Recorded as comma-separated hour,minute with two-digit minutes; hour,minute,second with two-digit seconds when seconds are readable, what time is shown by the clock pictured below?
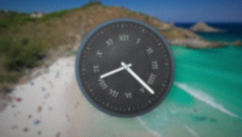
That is 8,23
